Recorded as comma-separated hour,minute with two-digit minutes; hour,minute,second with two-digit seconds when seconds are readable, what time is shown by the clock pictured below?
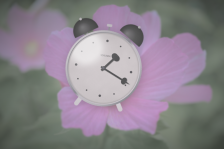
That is 1,19
